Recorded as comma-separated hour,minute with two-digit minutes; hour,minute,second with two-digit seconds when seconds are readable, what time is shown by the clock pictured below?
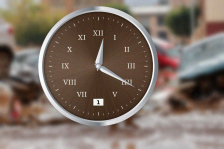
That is 12,20
